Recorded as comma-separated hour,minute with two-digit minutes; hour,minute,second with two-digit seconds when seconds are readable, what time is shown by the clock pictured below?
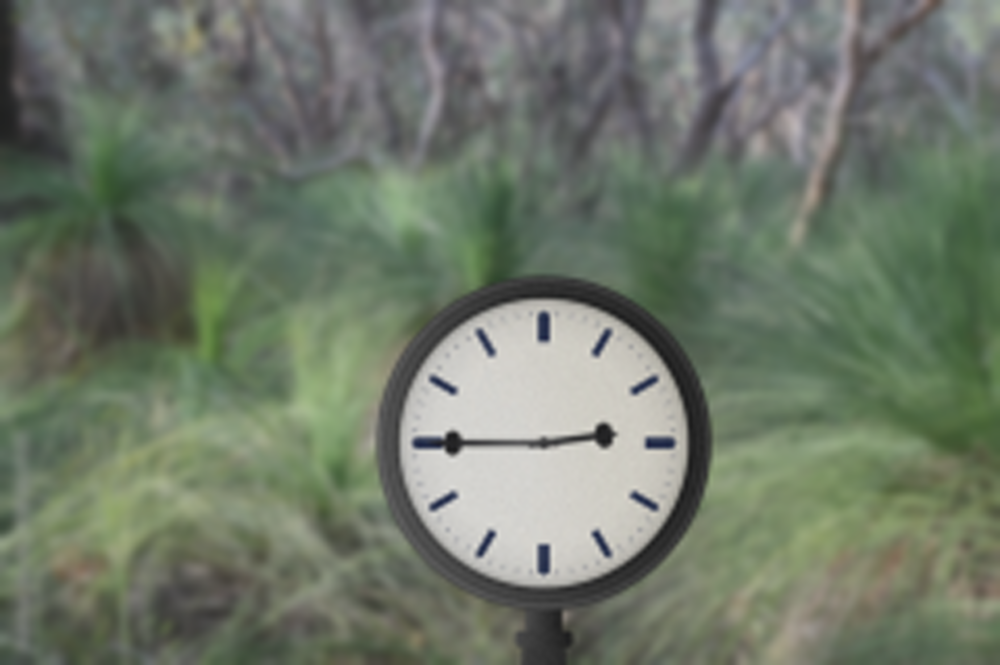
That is 2,45
